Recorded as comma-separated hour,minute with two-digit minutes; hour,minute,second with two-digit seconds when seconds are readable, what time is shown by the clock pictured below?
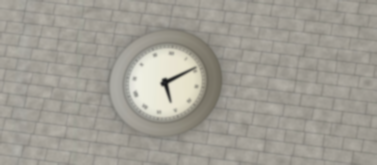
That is 5,09
